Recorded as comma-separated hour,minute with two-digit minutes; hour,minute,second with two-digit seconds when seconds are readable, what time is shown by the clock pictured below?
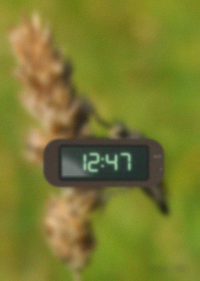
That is 12,47
